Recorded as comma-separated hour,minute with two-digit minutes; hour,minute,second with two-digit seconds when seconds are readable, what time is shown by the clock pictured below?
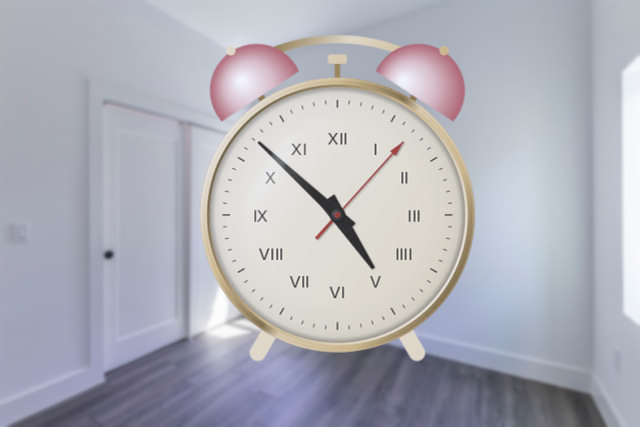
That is 4,52,07
